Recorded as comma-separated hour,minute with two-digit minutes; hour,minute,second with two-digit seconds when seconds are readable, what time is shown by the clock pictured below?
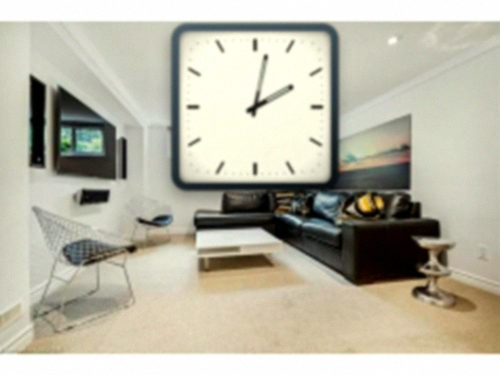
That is 2,02
